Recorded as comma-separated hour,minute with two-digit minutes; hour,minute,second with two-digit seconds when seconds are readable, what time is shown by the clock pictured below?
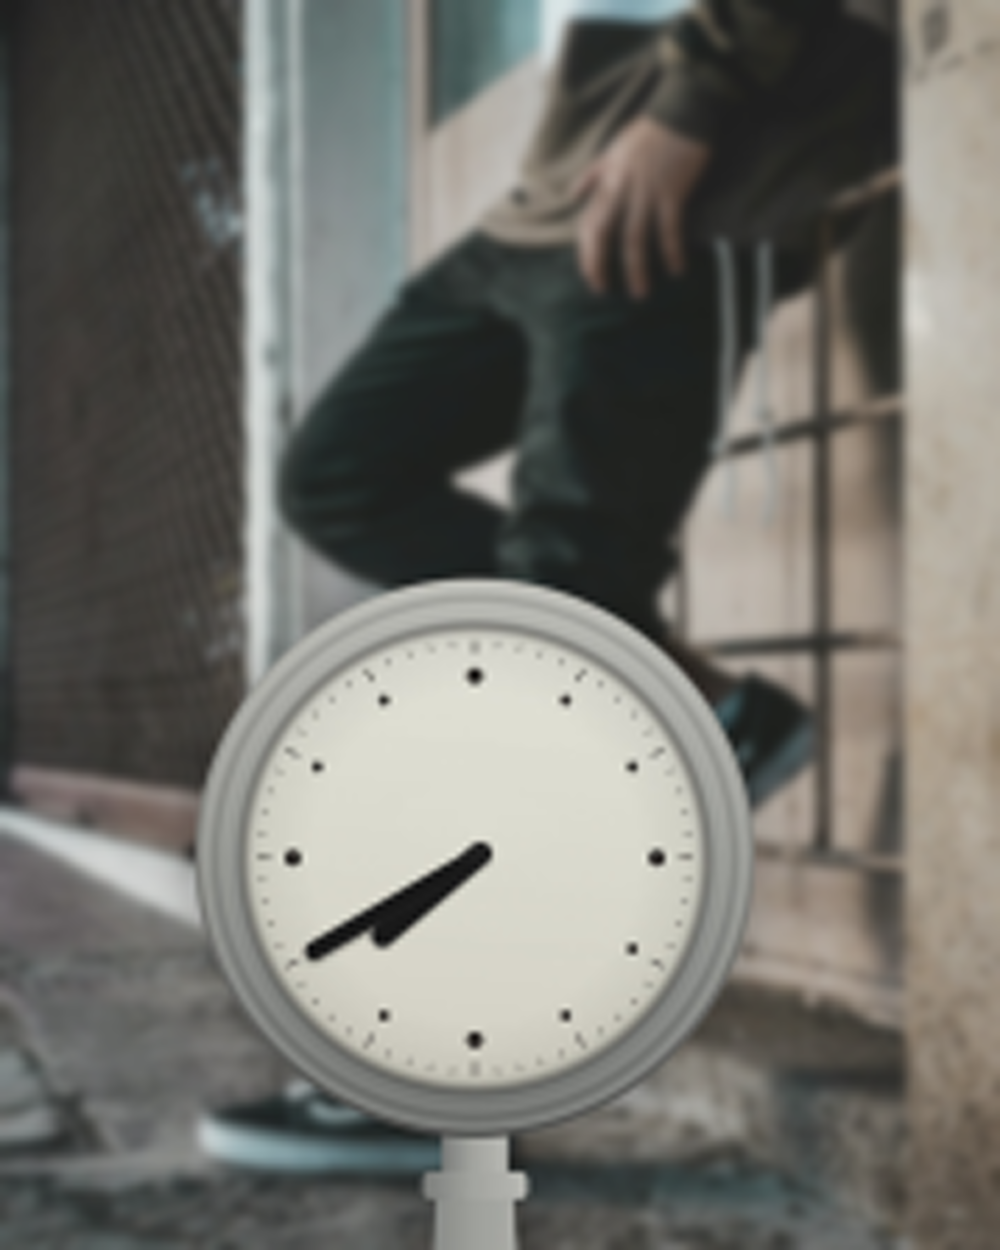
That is 7,40
